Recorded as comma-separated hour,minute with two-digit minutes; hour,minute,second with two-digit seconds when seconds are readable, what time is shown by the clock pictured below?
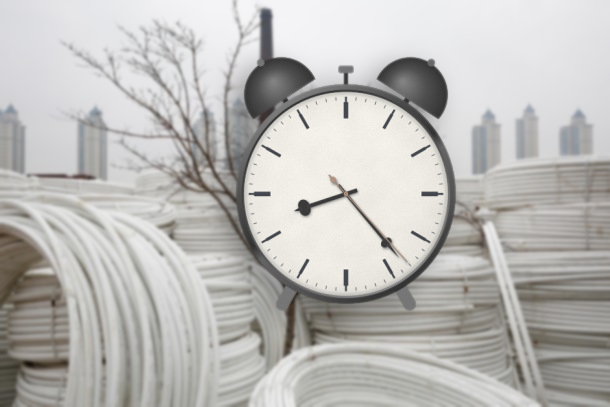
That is 8,23,23
